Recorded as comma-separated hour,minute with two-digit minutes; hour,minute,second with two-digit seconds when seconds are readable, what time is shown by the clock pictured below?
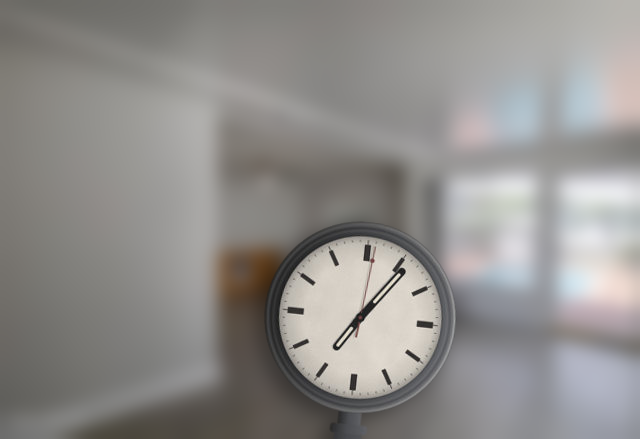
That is 7,06,01
